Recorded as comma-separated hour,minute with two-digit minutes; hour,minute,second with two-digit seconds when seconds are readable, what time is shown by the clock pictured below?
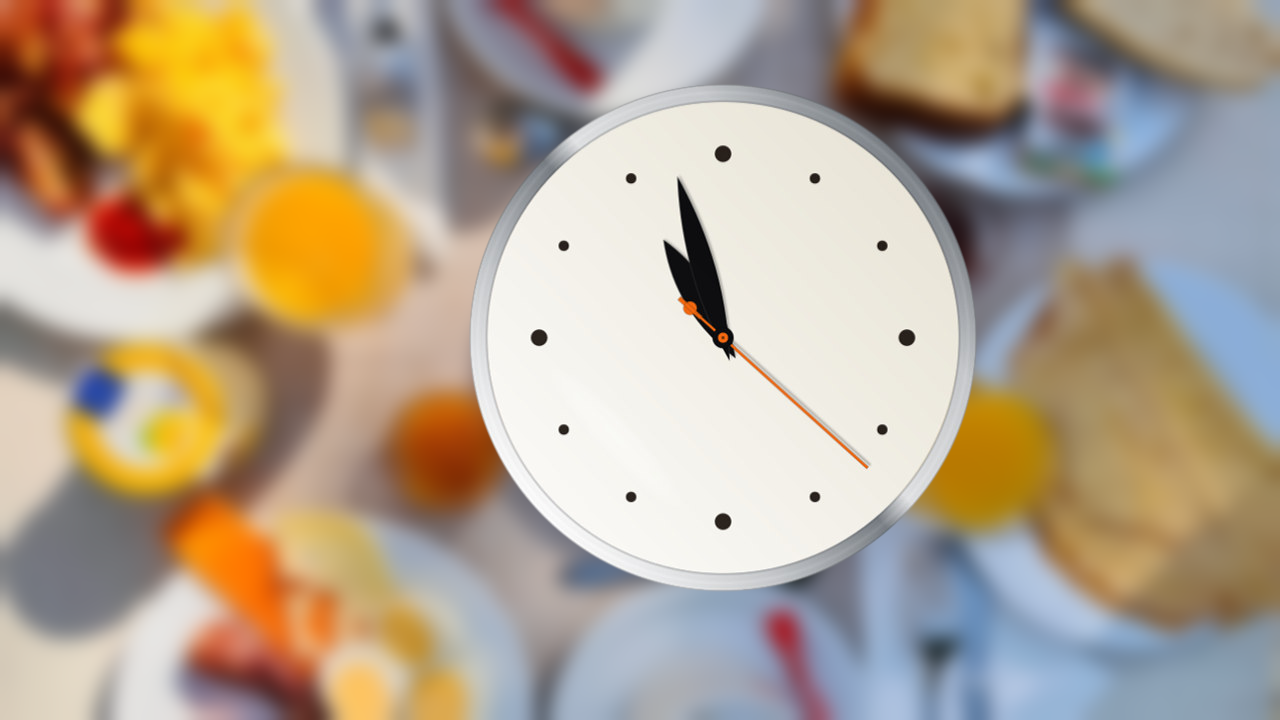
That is 10,57,22
